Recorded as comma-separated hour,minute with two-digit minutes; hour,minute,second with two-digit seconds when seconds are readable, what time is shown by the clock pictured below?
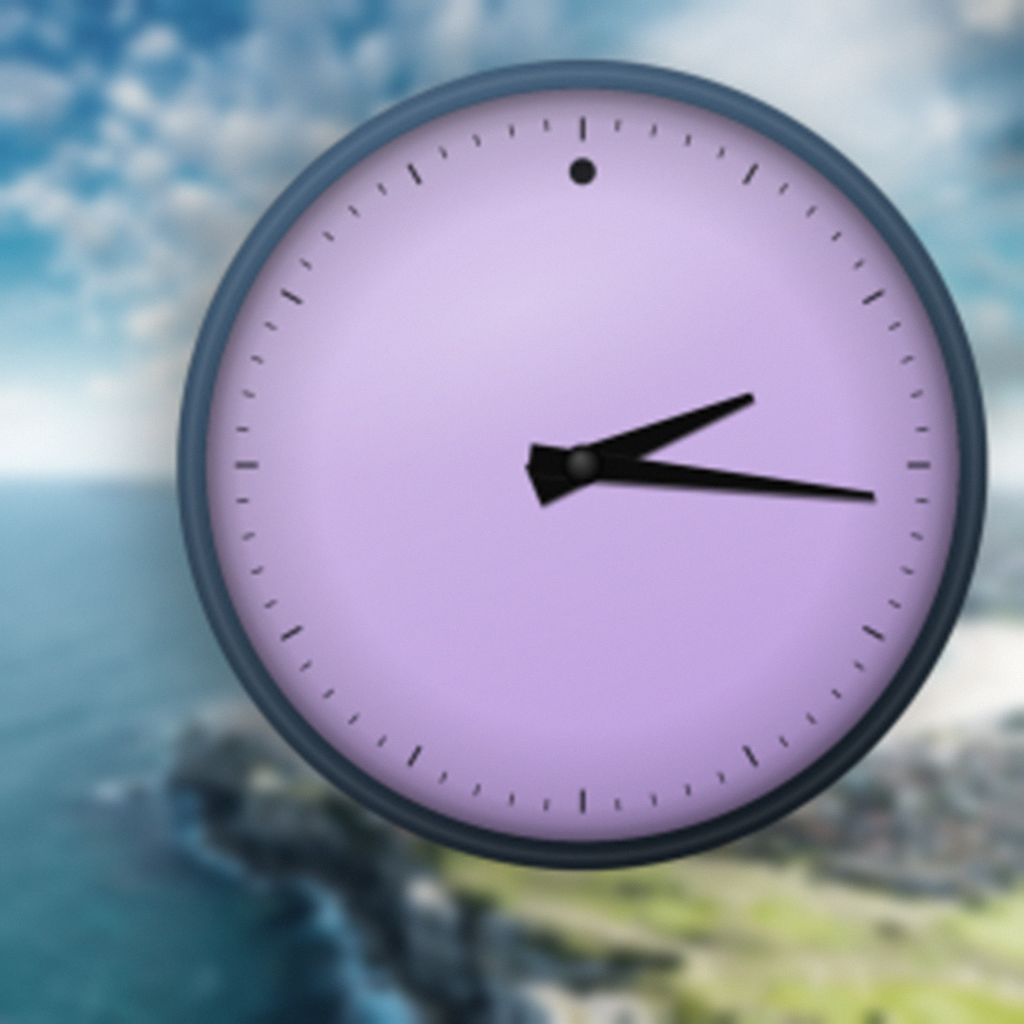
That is 2,16
